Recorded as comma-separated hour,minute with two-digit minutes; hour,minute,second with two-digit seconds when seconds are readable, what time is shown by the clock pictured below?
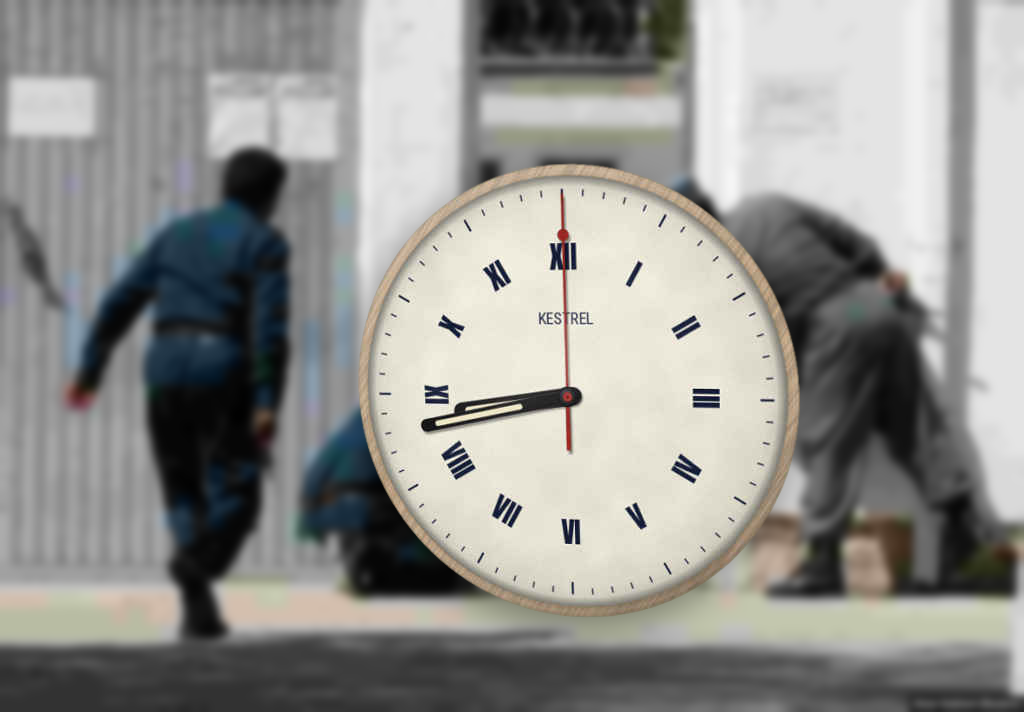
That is 8,43,00
